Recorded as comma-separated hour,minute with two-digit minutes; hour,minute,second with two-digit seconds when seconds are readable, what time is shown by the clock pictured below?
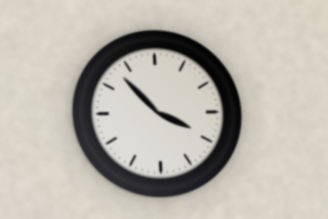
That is 3,53
